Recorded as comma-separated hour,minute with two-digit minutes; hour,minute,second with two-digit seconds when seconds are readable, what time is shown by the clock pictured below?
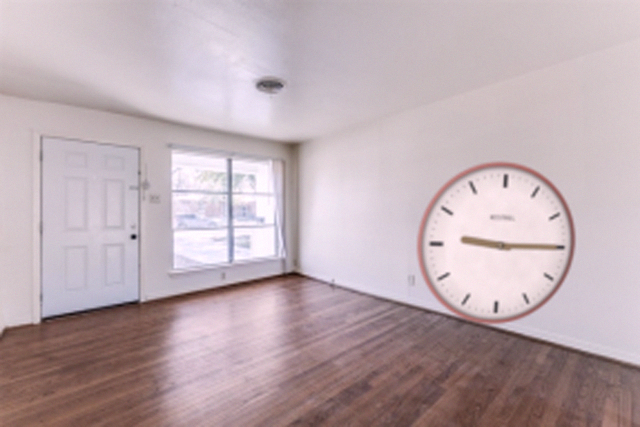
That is 9,15
